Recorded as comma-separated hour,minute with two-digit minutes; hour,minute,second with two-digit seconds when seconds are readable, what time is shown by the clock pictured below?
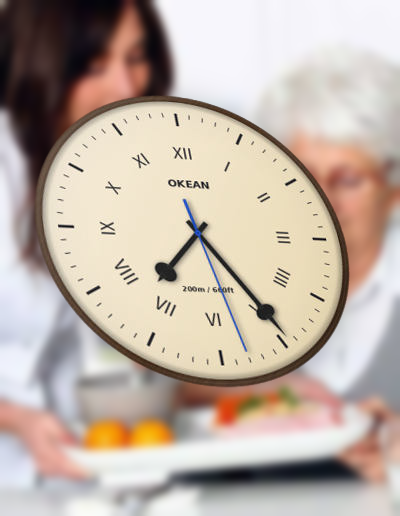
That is 7,24,28
